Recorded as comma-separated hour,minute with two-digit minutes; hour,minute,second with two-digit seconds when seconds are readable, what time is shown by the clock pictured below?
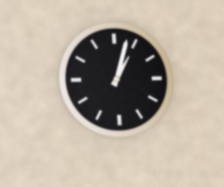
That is 1,03
